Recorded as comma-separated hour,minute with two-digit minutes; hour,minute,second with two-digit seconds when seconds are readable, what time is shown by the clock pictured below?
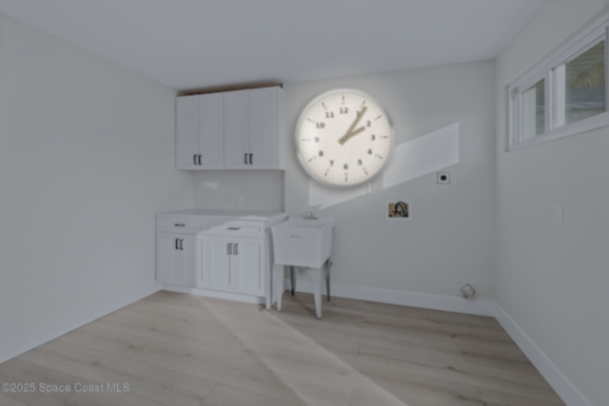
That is 2,06
